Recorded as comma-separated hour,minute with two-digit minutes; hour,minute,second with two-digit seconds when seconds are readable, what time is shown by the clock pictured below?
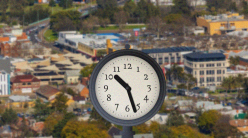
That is 10,27
